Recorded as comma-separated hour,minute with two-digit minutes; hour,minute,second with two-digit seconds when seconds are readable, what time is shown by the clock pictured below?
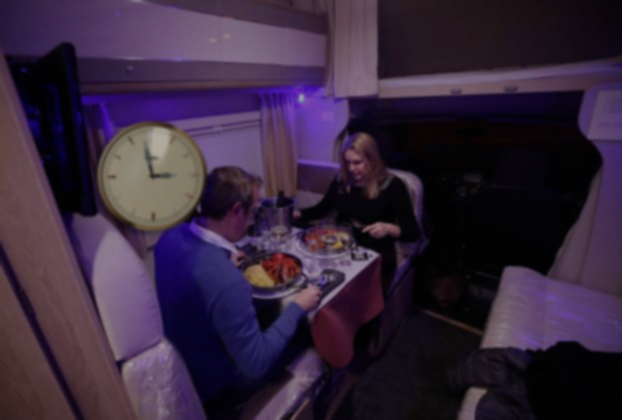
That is 2,58
